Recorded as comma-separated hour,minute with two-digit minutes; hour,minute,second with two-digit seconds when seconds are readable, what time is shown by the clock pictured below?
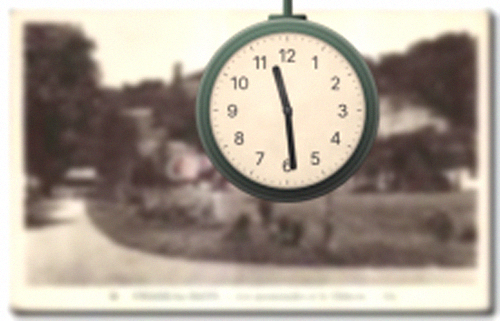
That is 11,29
